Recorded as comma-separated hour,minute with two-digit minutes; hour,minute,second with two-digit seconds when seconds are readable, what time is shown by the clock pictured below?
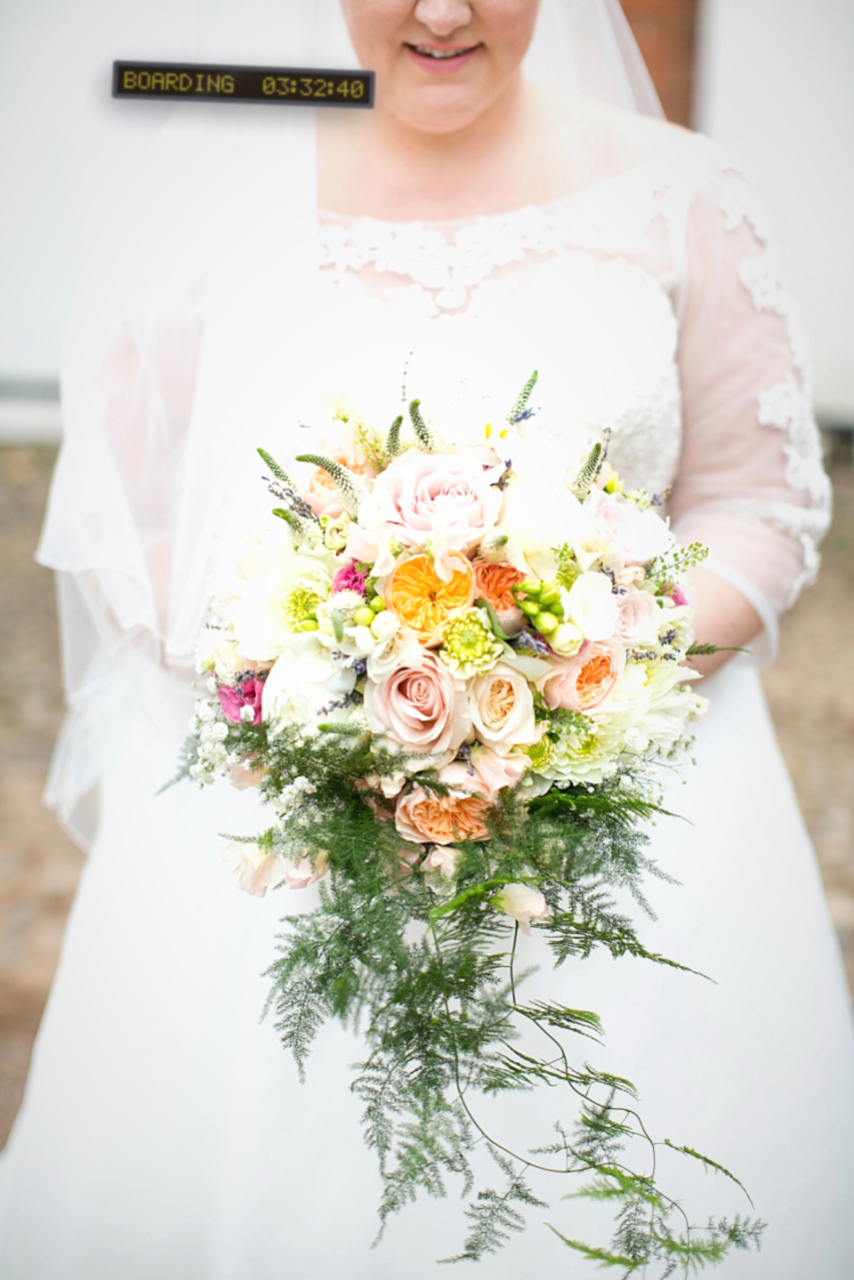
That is 3,32,40
